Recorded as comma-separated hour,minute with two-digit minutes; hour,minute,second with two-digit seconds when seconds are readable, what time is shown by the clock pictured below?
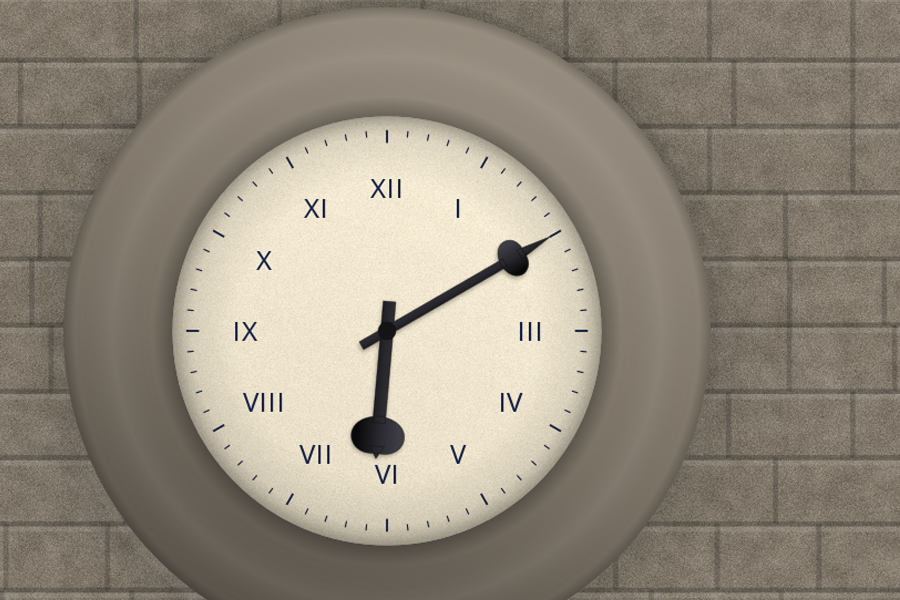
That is 6,10
